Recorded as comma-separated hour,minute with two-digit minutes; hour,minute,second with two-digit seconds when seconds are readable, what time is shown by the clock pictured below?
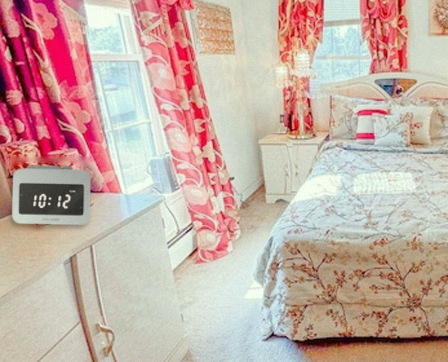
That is 10,12
